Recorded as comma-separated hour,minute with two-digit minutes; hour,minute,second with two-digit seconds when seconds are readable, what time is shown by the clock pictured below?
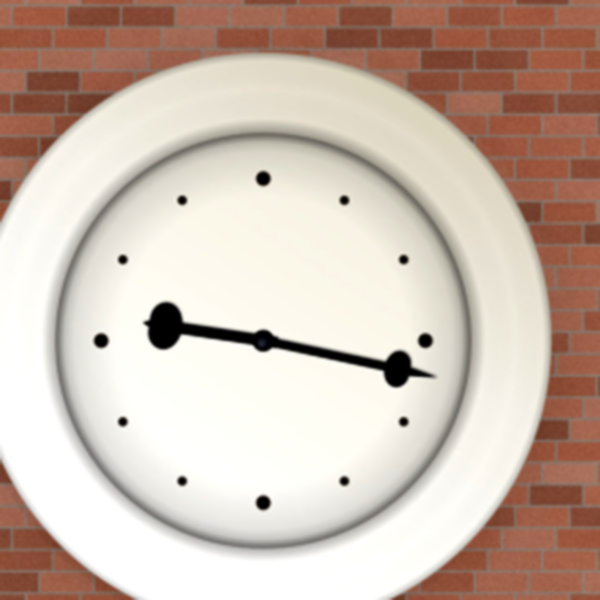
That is 9,17
